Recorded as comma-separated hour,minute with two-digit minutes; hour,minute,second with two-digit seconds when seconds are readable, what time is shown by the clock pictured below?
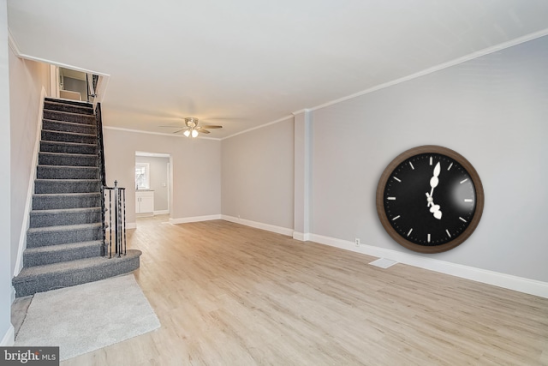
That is 5,02
